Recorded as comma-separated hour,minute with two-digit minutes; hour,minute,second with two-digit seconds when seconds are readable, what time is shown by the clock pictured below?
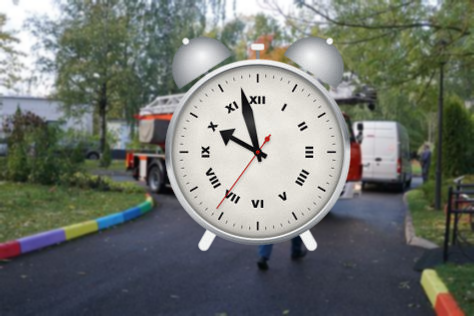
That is 9,57,36
